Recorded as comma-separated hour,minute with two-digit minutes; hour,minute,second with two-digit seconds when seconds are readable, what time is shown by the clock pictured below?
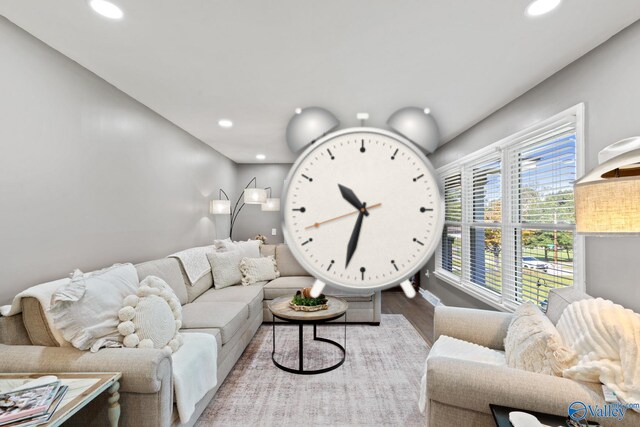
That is 10,32,42
